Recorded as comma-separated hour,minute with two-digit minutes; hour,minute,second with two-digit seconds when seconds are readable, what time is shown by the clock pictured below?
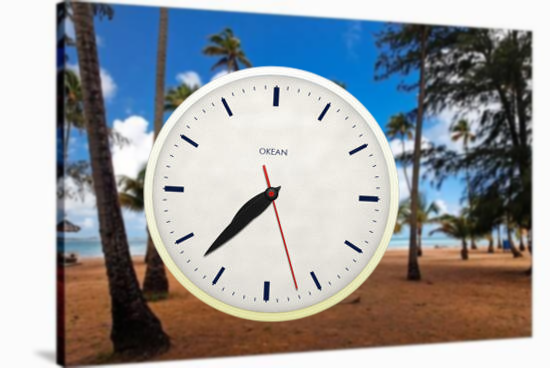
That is 7,37,27
